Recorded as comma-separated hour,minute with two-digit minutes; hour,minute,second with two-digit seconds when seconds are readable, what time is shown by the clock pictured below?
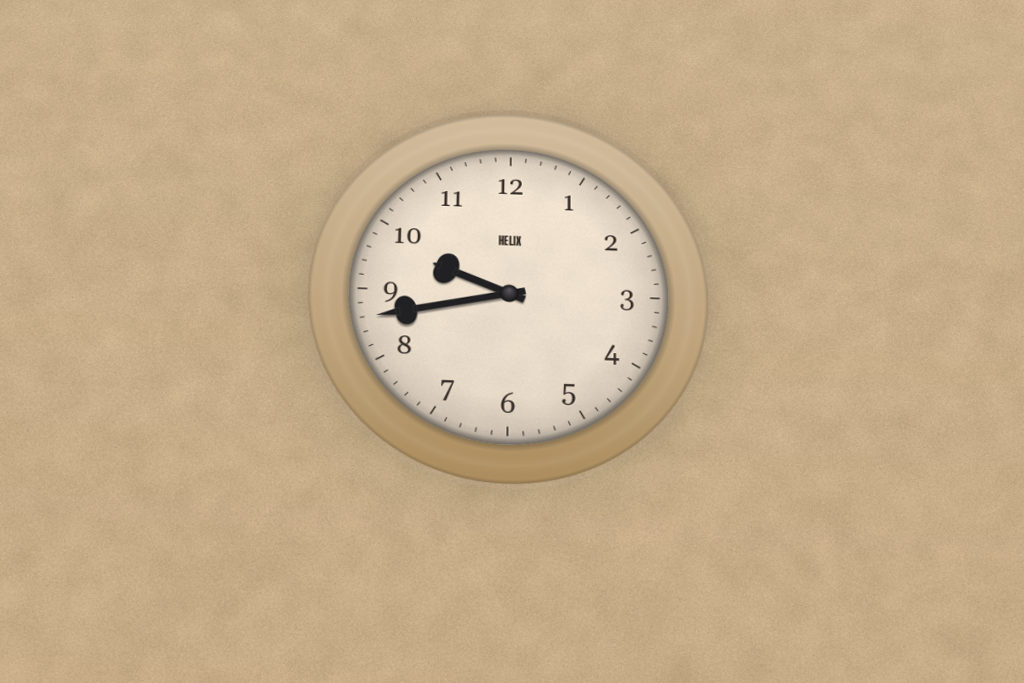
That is 9,43
